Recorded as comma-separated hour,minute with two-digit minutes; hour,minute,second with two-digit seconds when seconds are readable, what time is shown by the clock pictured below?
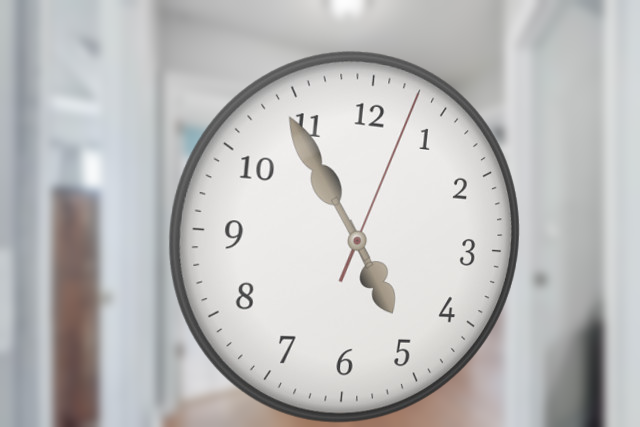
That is 4,54,03
